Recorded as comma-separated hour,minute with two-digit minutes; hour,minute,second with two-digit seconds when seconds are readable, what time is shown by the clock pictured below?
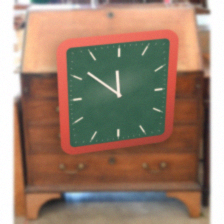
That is 11,52
